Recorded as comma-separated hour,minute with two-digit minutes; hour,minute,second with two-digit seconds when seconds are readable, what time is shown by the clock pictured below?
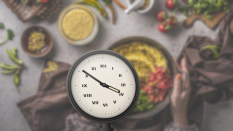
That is 3,51
